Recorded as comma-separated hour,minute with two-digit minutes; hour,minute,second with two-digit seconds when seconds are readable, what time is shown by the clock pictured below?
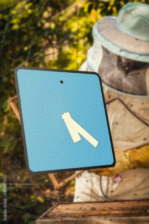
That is 5,22
